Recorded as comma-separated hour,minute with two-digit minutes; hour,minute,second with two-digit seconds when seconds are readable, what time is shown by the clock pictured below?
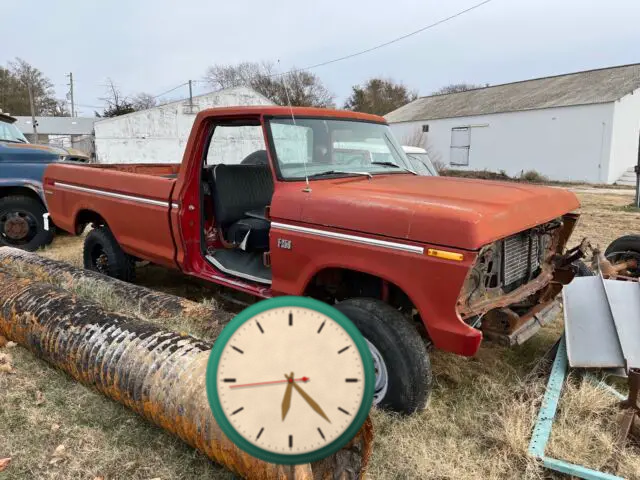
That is 6,22,44
